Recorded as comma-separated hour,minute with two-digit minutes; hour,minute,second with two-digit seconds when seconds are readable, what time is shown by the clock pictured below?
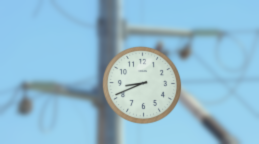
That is 8,41
